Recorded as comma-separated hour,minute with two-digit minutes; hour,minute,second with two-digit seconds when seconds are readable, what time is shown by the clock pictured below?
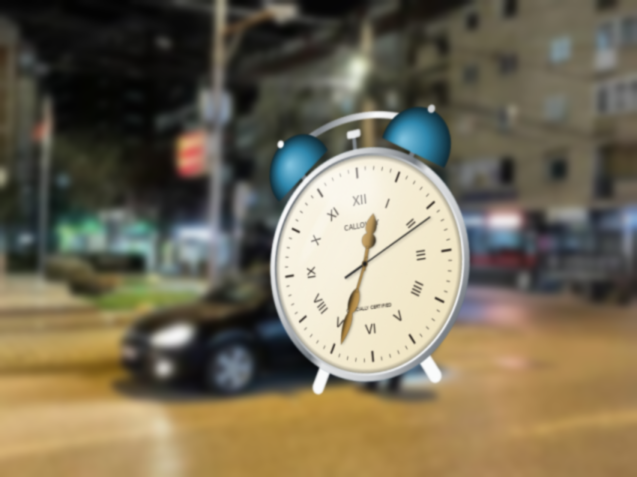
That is 12,34,11
